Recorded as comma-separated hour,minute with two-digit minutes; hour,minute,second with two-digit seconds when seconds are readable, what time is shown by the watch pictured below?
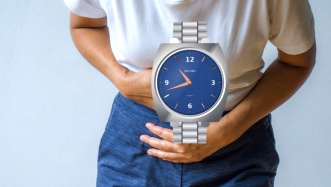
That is 10,42
